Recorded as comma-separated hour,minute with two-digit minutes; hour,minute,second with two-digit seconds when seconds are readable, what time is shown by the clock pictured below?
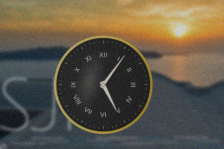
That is 5,06
